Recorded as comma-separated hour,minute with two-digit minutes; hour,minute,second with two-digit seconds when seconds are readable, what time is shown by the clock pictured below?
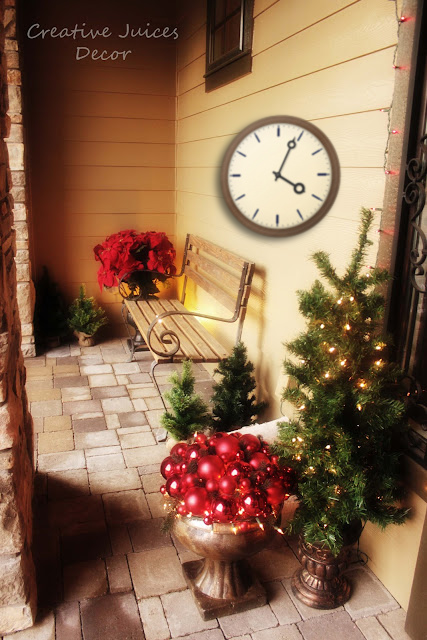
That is 4,04
